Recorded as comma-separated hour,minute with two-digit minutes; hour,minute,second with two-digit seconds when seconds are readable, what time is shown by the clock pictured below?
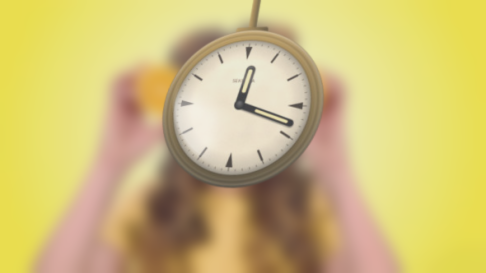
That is 12,18
